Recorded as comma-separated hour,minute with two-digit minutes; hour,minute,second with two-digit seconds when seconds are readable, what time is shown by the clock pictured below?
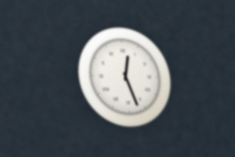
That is 12,27
